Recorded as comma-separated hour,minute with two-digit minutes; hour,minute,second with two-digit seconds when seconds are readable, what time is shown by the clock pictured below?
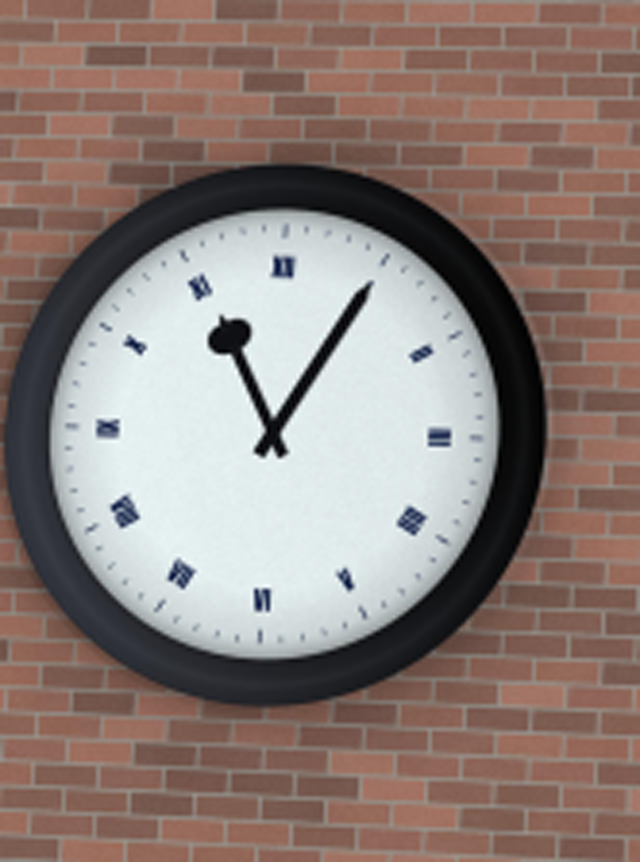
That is 11,05
